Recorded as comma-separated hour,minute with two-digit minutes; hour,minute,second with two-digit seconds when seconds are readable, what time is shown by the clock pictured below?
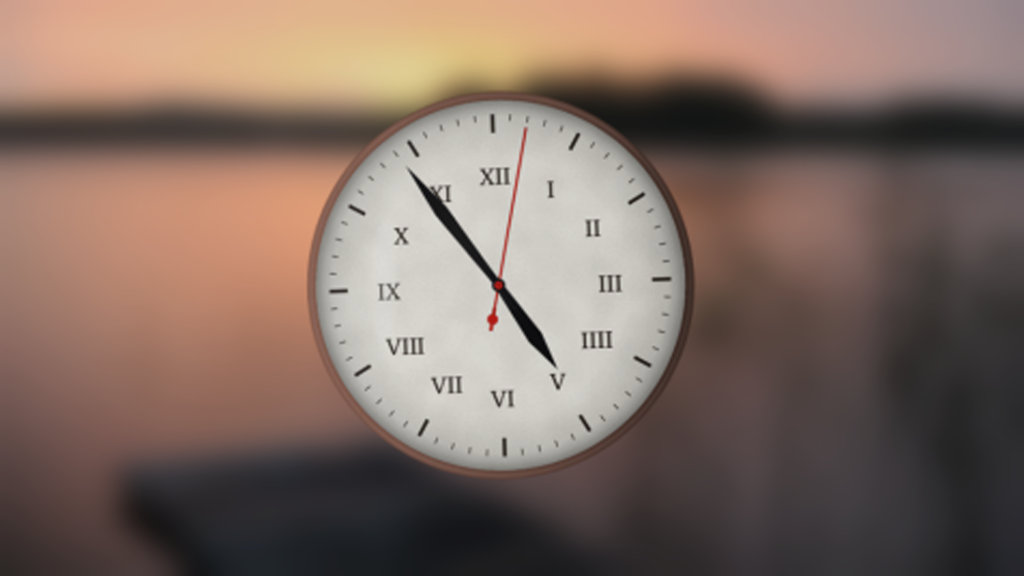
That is 4,54,02
